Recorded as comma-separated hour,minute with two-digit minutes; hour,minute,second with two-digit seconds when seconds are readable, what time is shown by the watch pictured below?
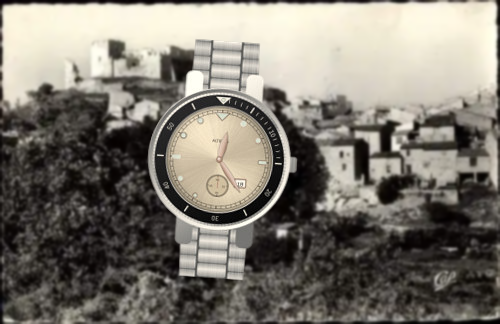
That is 12,24
